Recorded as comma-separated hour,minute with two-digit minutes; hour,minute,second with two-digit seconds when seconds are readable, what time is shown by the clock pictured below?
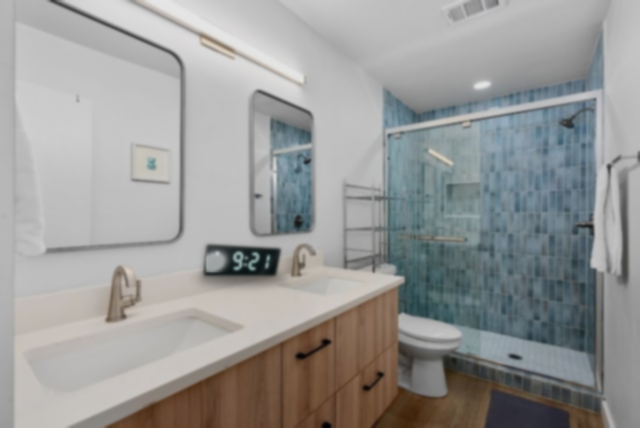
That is 9,21
